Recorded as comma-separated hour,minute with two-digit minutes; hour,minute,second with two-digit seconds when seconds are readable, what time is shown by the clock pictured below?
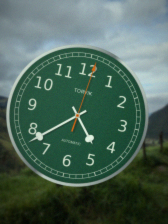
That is 4,38,01
